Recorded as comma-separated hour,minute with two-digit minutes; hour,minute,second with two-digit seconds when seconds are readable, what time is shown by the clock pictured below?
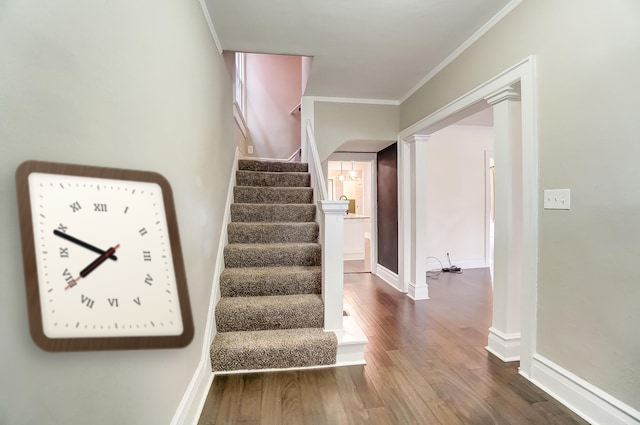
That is 7,48,39
